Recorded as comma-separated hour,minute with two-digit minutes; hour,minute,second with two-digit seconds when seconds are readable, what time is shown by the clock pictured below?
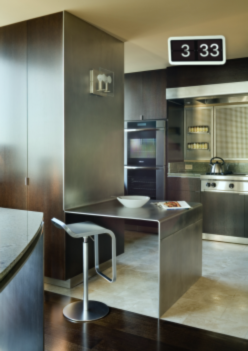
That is 3,33
